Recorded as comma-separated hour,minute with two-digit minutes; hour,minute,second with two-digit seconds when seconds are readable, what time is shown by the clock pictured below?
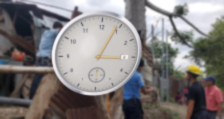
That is 3,04
